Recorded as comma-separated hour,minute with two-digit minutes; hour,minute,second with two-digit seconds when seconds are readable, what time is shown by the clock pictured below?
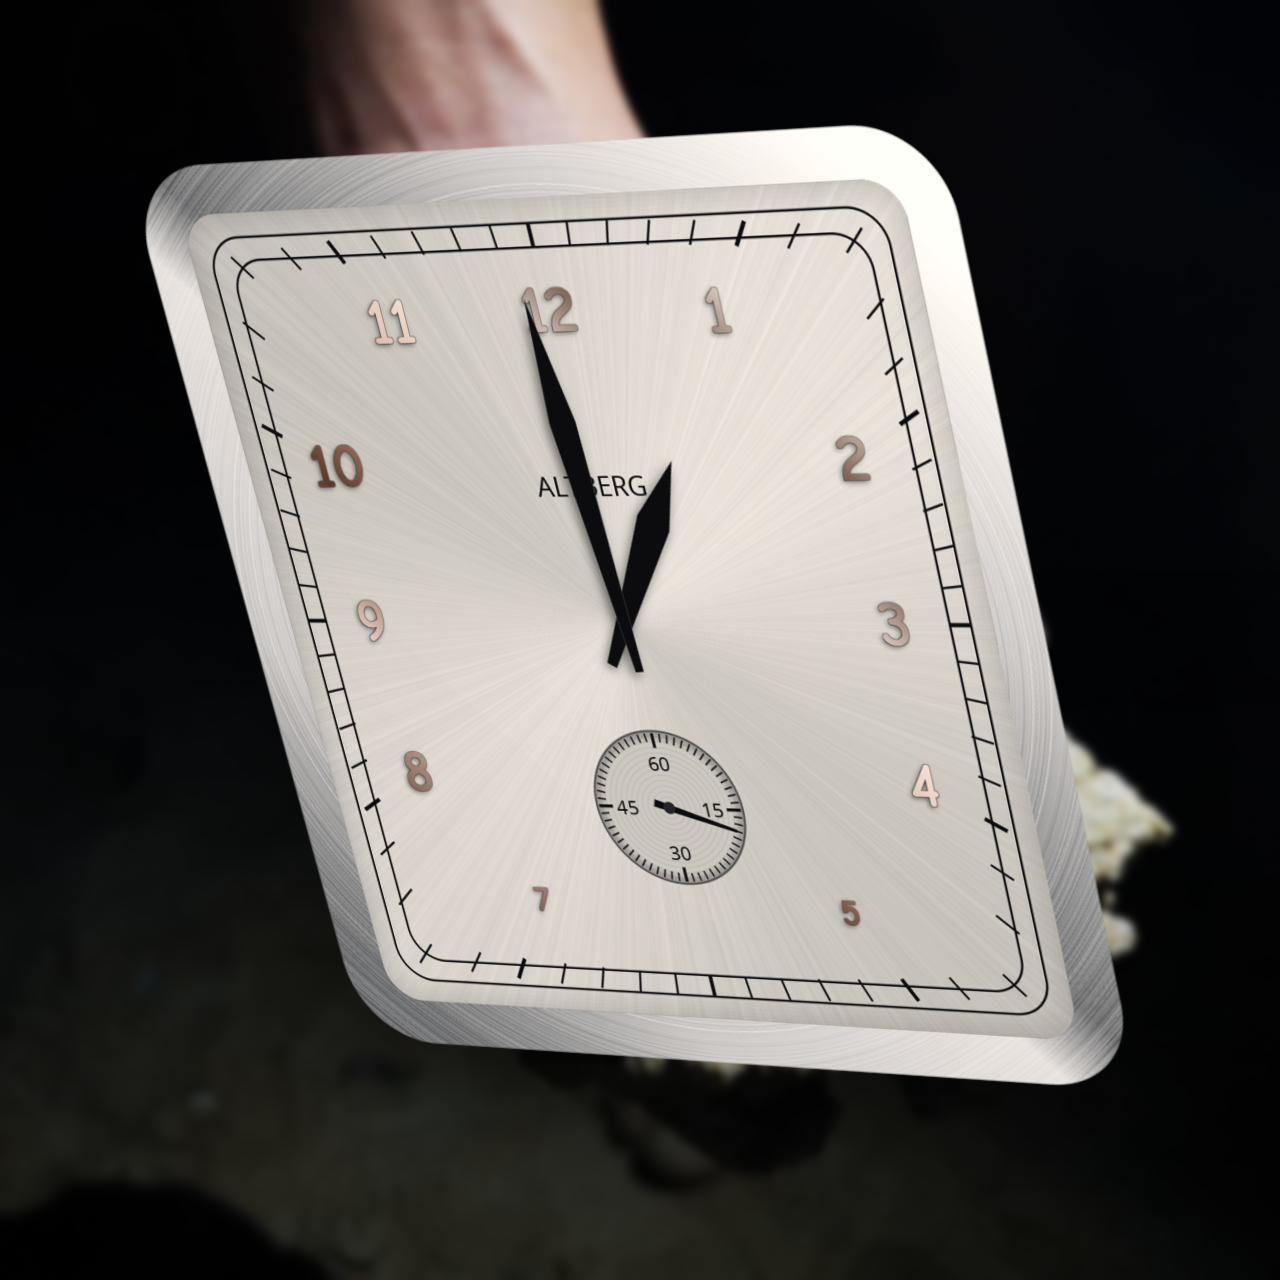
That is 12,59,18
